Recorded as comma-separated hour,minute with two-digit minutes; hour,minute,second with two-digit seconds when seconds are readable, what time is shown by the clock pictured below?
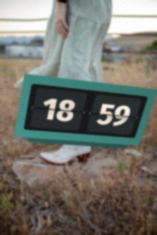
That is 18,59
